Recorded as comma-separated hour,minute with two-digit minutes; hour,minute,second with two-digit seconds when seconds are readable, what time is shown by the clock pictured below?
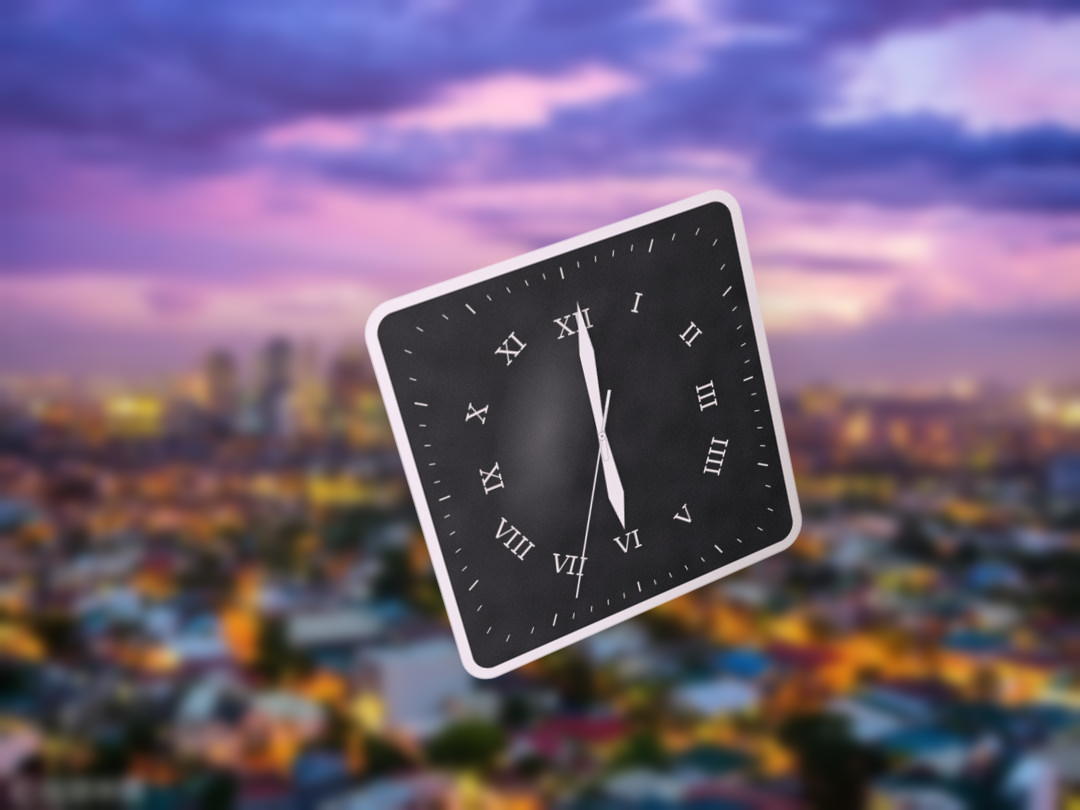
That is 6,00,34
